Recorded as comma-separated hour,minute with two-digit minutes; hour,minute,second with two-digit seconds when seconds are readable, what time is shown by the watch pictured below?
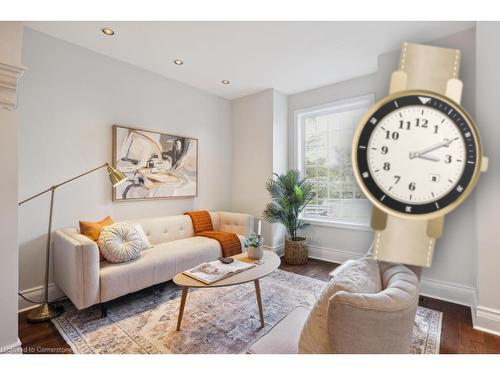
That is 3,10
